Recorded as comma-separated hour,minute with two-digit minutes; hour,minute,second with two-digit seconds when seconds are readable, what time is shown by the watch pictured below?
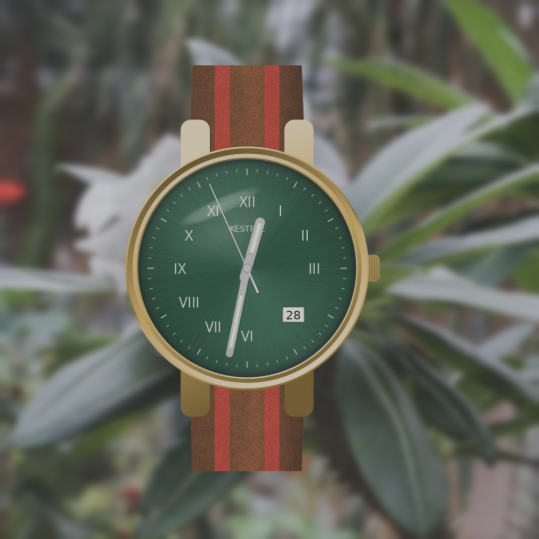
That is 12,31,56
